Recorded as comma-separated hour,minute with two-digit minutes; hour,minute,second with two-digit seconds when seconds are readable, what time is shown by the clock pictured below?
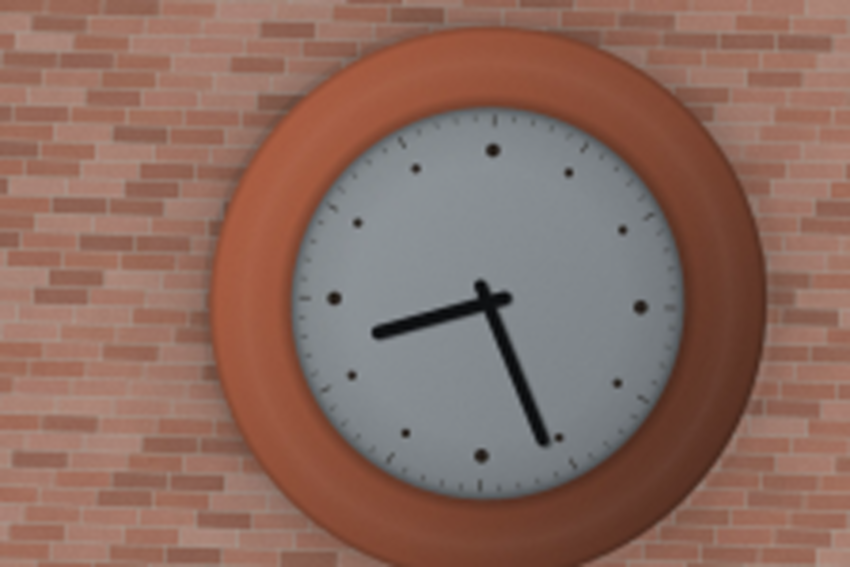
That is 8,26
